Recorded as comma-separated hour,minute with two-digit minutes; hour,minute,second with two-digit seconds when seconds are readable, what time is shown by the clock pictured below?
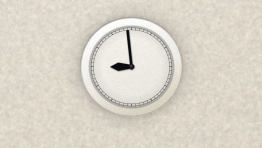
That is 8,59
